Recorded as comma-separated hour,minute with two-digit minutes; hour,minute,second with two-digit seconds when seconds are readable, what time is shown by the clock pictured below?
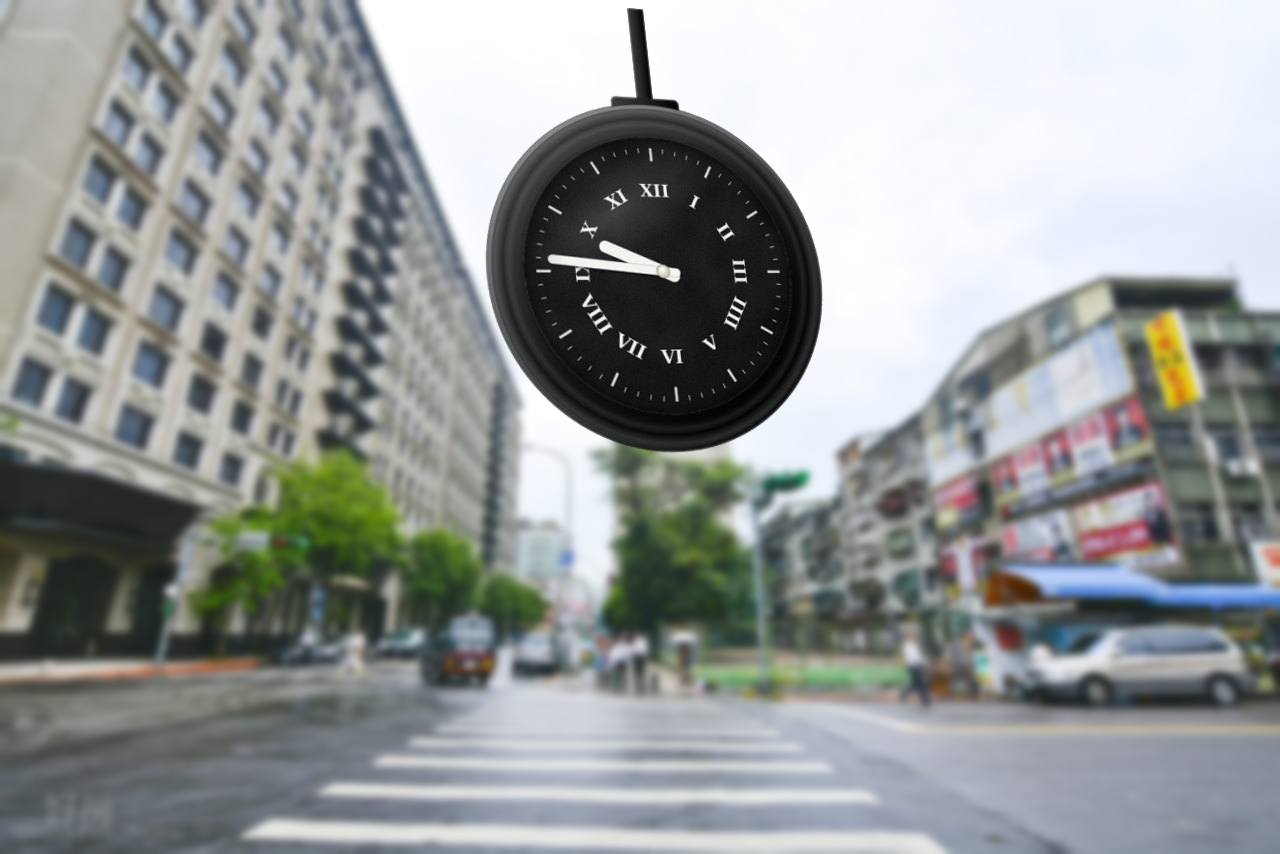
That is 9,46
